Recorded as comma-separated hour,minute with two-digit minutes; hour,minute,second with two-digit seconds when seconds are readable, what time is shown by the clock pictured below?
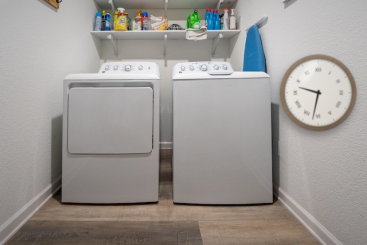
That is 9,32
